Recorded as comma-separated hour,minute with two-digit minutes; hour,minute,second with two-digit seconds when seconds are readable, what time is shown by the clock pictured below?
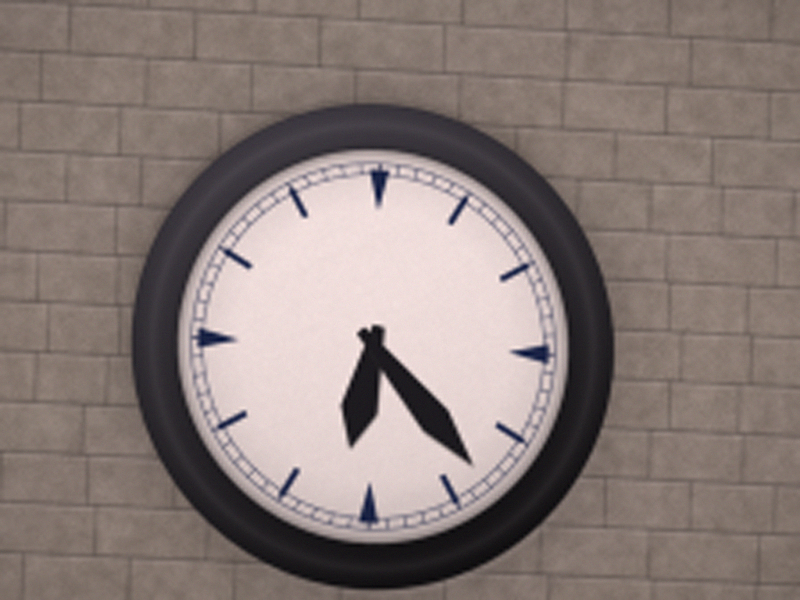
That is 6,23
